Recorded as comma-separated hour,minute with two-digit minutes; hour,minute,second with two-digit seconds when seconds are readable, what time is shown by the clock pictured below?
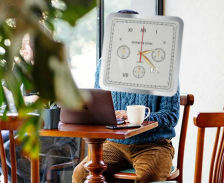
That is 2,22
